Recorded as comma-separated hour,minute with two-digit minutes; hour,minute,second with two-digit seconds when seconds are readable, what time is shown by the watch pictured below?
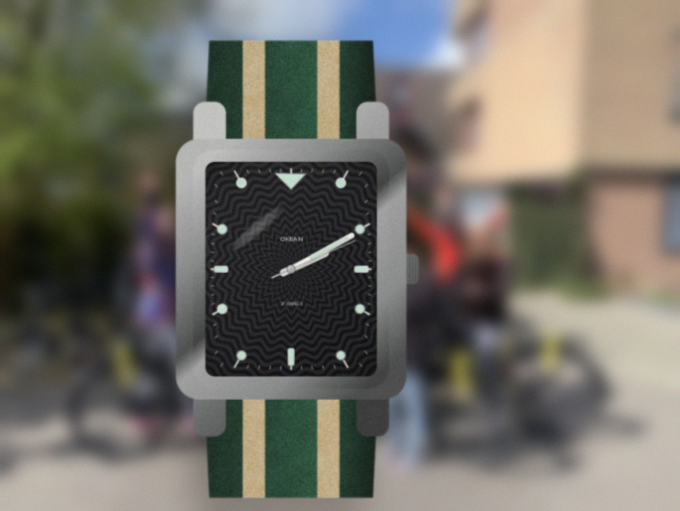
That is 2,10,11
